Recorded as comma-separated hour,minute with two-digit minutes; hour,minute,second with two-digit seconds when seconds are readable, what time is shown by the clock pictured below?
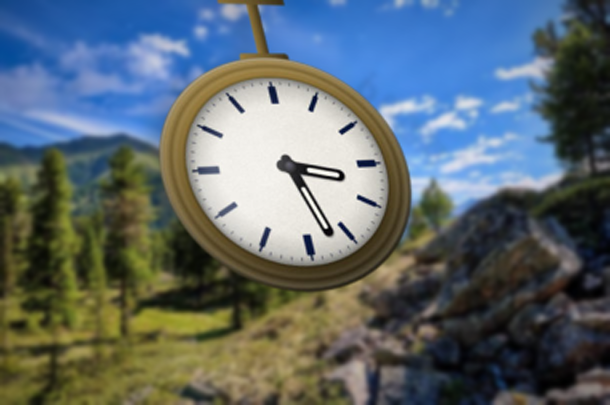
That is 3,27
